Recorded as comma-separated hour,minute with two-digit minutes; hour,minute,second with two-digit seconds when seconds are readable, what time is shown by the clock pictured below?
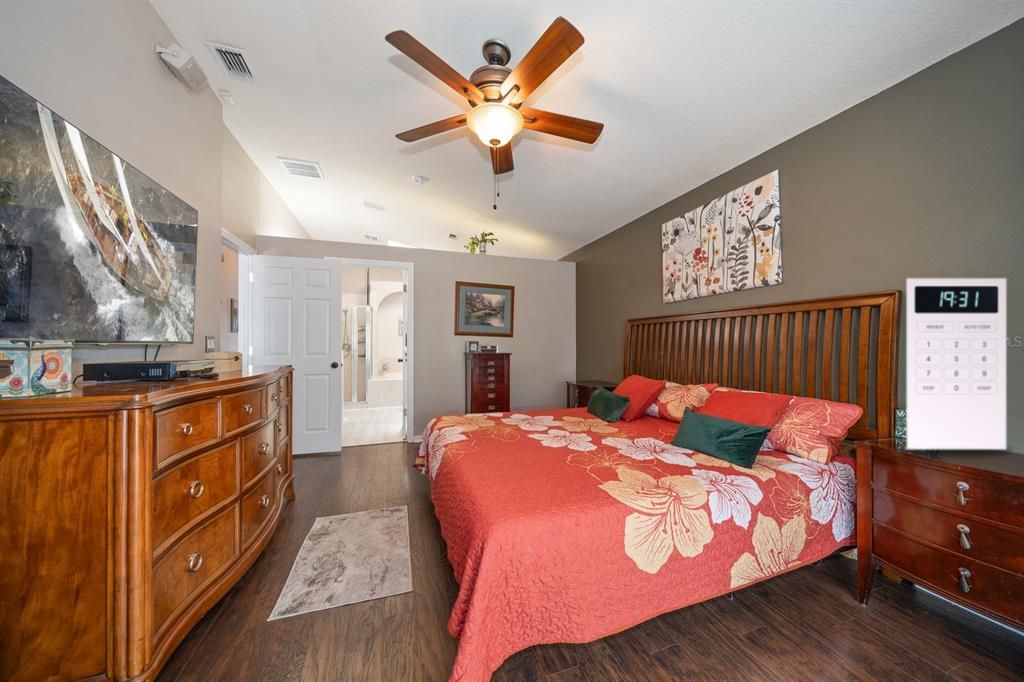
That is 19,31
